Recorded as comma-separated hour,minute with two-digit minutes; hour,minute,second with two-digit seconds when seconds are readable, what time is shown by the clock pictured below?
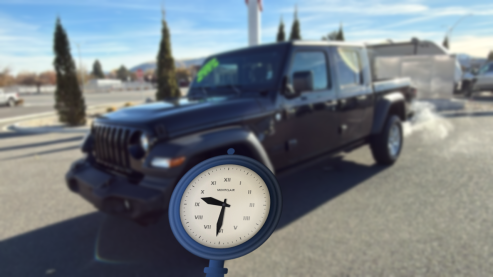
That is 9,31
